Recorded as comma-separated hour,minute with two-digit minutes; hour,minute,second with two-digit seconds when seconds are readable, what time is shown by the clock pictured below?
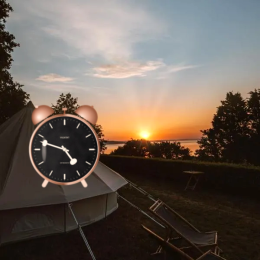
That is 4,48
